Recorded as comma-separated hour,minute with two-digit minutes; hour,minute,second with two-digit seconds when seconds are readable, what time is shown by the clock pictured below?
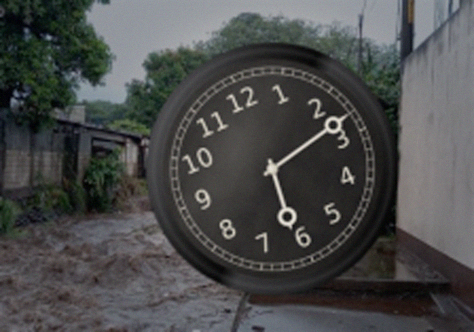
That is 6,13
